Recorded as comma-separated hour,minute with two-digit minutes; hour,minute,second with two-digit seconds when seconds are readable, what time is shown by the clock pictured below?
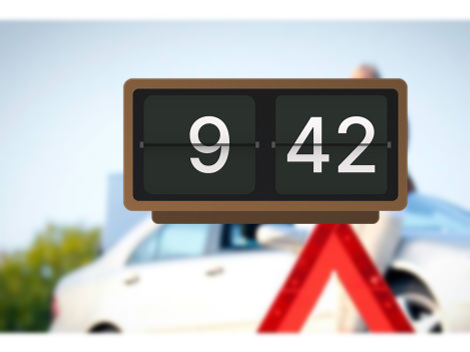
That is 9,42
